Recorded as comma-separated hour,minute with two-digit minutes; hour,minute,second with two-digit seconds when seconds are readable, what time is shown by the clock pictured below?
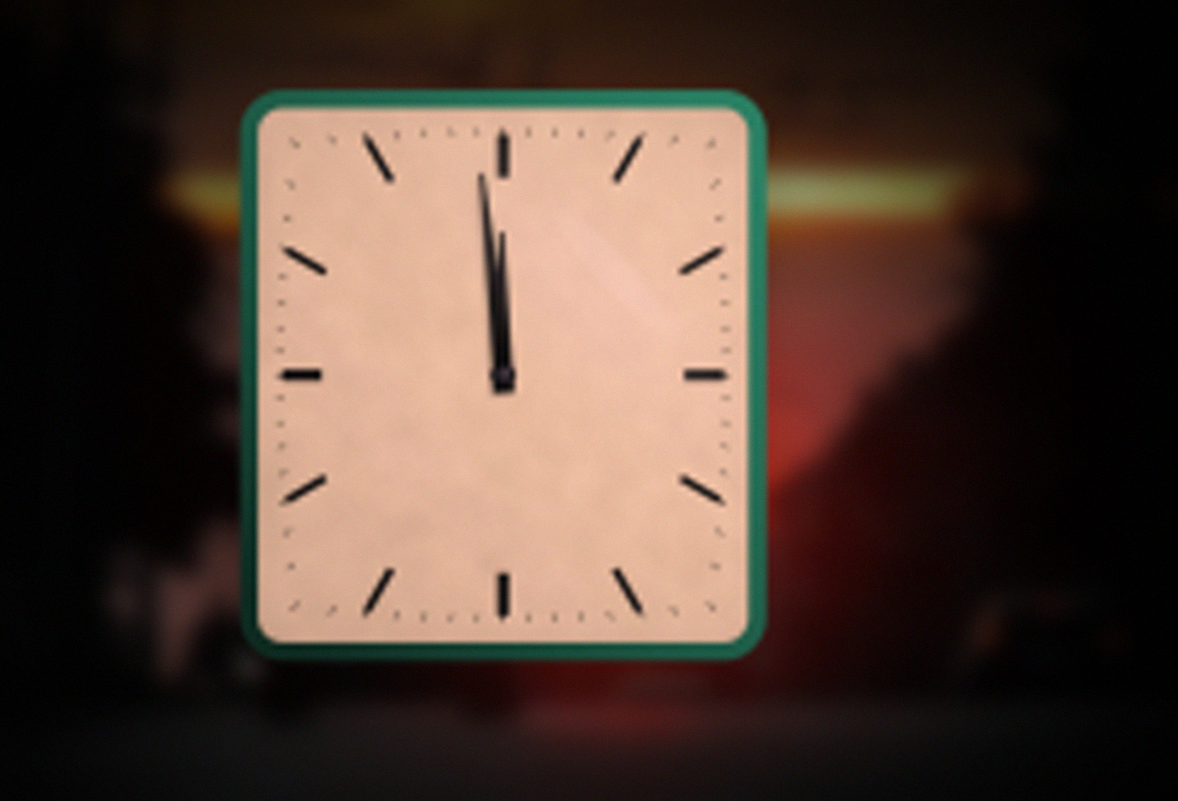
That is 11,59
